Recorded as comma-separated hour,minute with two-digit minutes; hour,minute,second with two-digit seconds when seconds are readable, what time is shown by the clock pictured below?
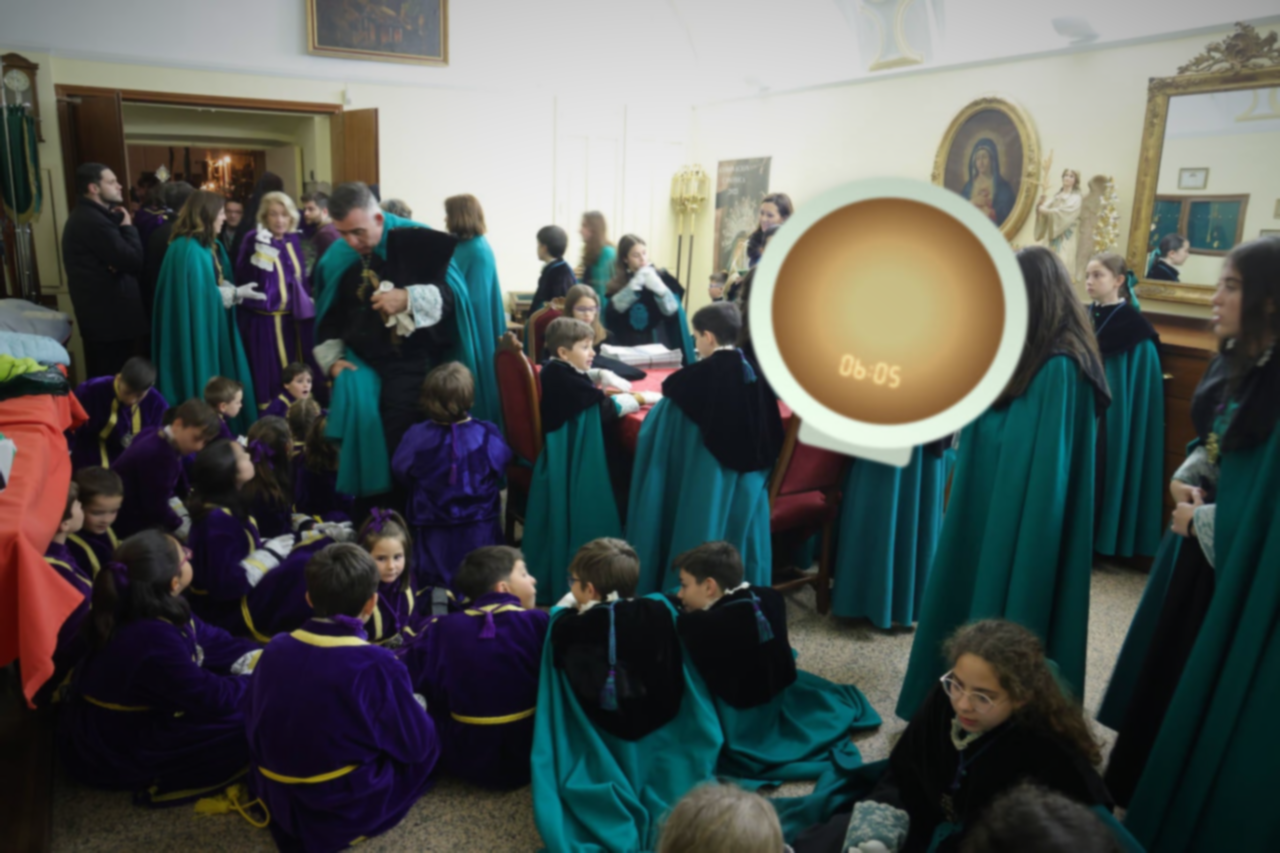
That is 6,05
